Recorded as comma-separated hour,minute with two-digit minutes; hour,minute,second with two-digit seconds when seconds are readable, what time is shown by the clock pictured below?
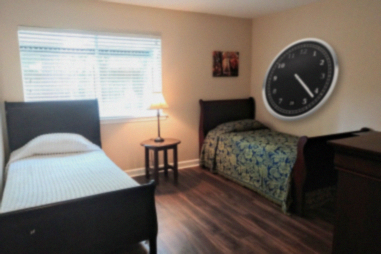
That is 4,22
